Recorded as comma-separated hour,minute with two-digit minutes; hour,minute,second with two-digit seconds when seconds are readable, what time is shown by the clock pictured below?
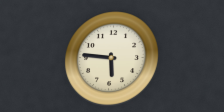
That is 5,46
